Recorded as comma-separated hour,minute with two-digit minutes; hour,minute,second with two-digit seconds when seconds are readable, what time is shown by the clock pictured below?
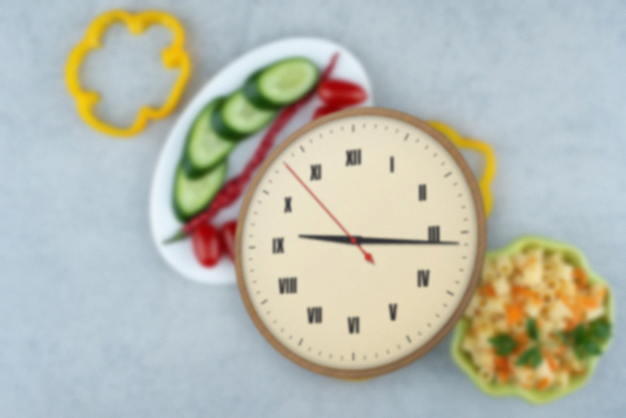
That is 9,15,53
